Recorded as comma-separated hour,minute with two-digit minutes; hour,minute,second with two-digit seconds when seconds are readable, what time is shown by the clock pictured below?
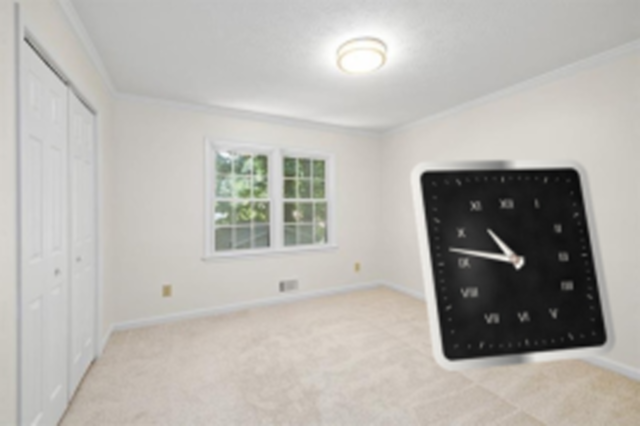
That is 10,47
